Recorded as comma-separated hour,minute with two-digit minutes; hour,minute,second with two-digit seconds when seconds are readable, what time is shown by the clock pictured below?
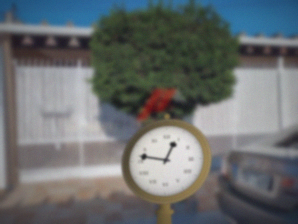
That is 12,47
